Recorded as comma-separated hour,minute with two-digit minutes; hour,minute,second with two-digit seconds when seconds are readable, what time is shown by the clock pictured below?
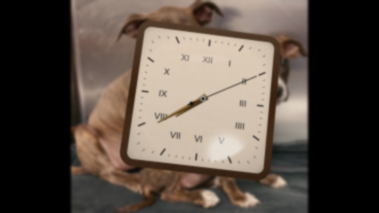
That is 7,39,10
